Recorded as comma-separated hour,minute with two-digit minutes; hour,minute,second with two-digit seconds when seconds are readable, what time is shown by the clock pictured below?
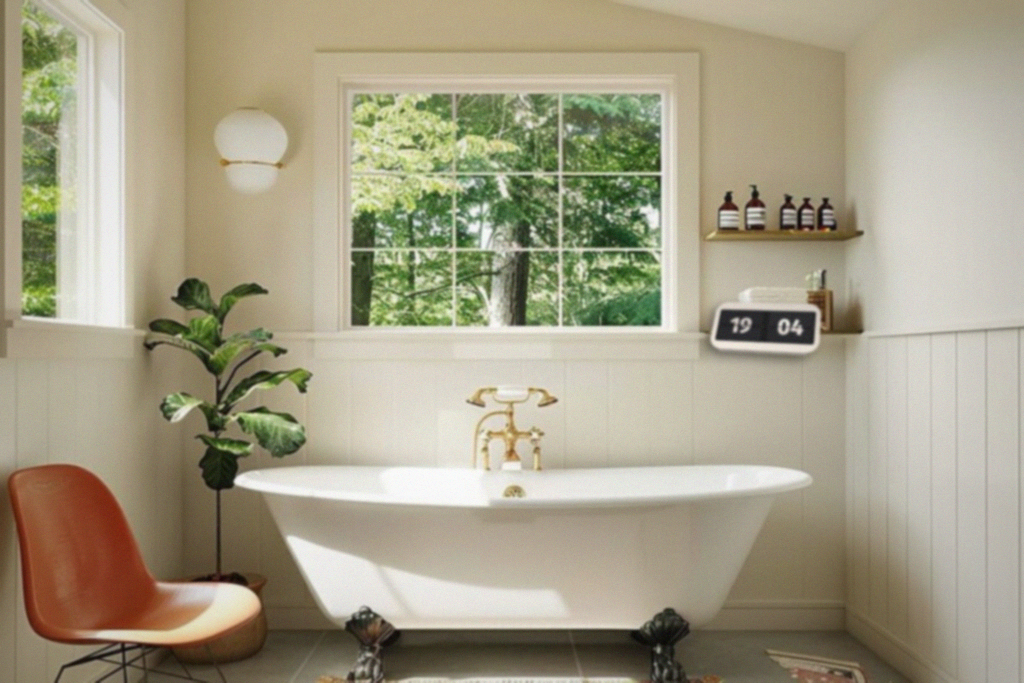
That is 19,04
